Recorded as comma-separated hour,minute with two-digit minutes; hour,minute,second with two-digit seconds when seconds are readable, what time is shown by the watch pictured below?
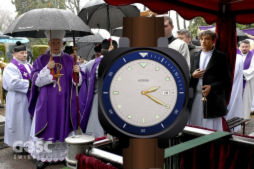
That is 2,20
